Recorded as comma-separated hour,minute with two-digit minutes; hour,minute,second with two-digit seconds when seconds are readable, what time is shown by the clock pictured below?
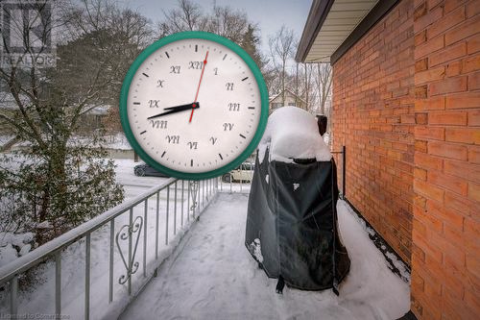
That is 8,42,02
